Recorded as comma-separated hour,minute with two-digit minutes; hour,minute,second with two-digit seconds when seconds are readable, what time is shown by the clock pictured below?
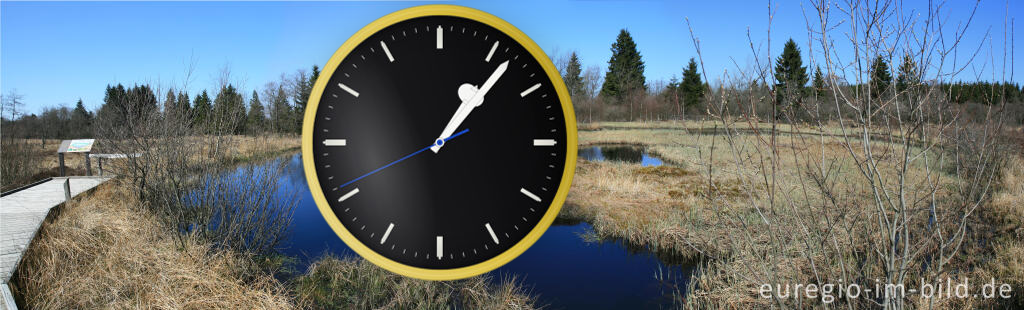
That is 1,06,41
